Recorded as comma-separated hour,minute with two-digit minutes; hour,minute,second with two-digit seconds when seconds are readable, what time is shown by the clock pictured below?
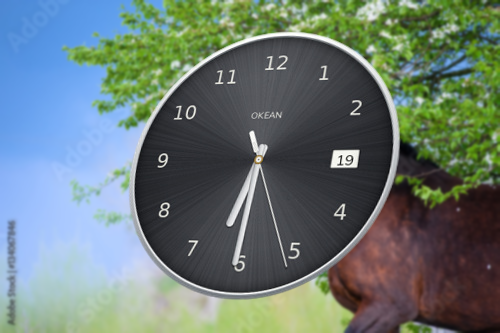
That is 6,30,26
